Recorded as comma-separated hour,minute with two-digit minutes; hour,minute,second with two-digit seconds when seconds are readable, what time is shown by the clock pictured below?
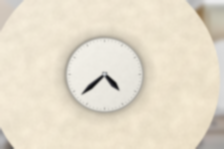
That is 4,38
